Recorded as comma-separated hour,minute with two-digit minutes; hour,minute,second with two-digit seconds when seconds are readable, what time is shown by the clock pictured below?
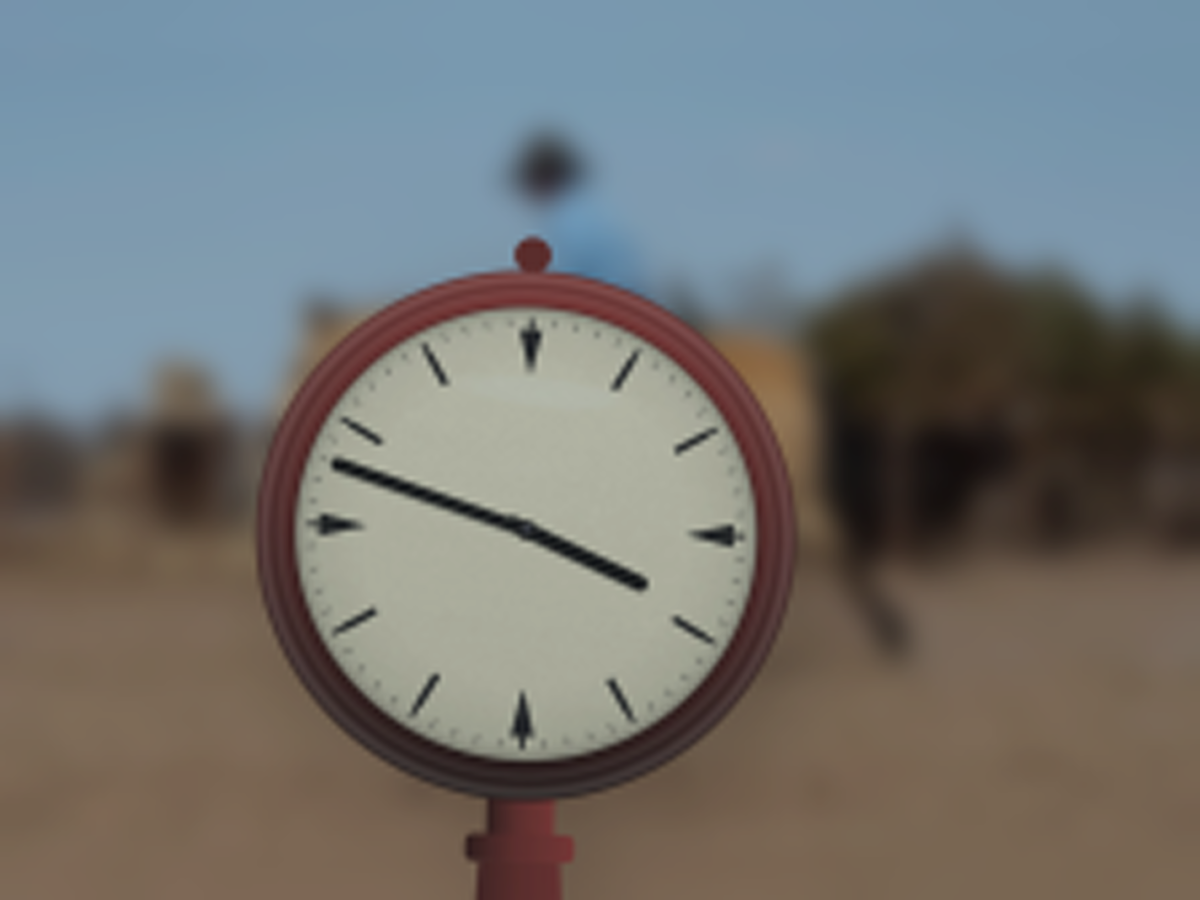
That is 3,48
